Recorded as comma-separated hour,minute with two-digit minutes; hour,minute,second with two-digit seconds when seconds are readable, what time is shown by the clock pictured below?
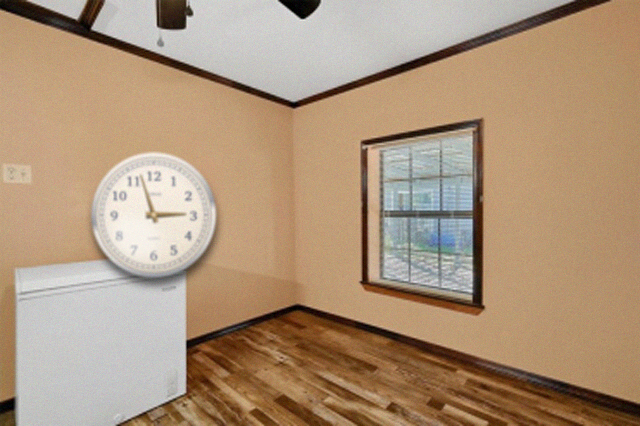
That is 2,57
